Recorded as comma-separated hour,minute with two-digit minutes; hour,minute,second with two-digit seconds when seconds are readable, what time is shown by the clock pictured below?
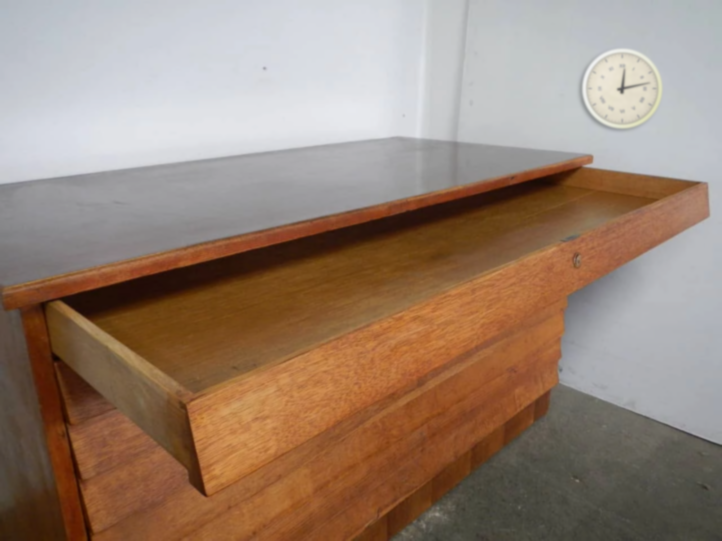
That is 12,13
